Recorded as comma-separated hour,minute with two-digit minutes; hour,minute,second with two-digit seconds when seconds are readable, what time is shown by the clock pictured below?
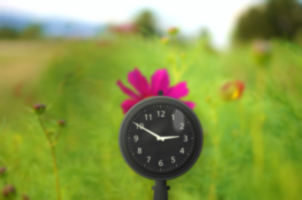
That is 2,50
